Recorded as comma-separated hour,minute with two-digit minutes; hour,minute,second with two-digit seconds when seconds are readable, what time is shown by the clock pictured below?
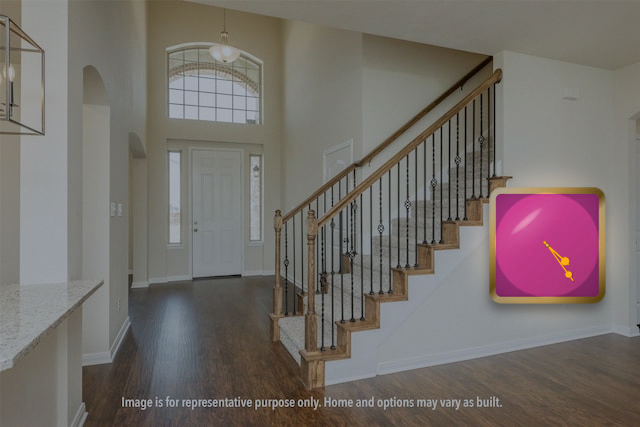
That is 4,24
